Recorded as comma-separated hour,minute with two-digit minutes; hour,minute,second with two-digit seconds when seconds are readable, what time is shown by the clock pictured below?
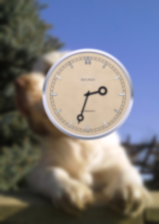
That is 2,33
